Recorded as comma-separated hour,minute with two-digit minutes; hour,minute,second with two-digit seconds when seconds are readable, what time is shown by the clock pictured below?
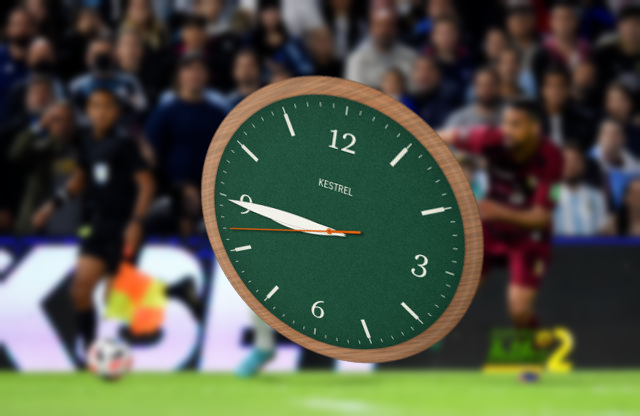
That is 8,44,42
